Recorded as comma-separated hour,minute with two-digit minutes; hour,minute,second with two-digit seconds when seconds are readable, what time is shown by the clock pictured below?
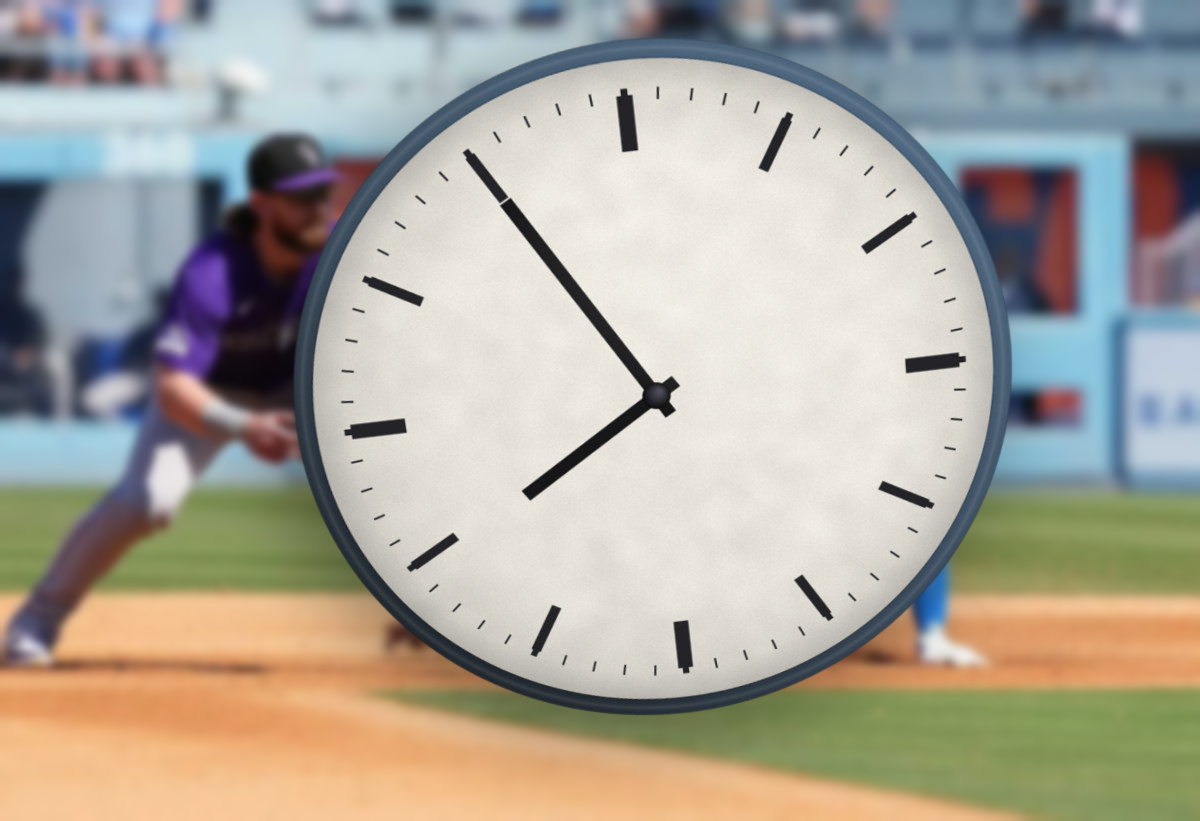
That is 7,55
